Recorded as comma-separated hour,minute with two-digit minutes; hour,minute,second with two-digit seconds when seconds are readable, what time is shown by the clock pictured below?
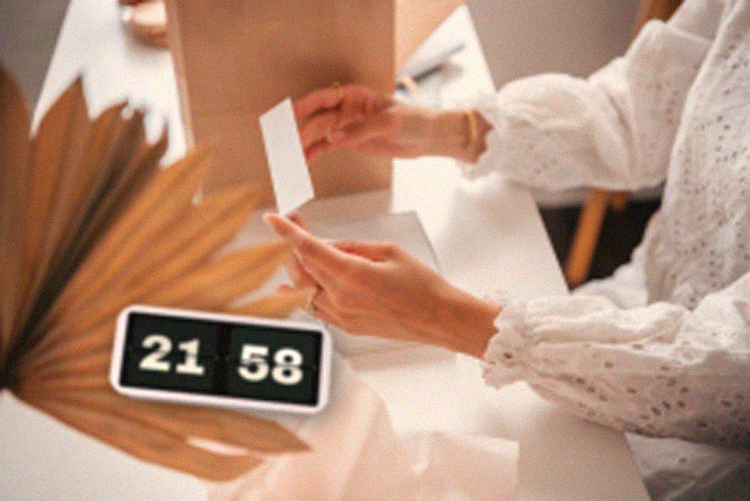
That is 21,58
